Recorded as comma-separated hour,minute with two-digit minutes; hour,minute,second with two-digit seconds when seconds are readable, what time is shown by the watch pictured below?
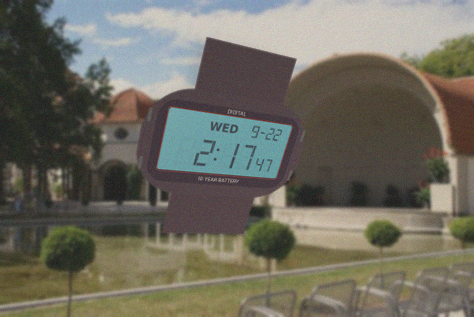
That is 2,17,47
